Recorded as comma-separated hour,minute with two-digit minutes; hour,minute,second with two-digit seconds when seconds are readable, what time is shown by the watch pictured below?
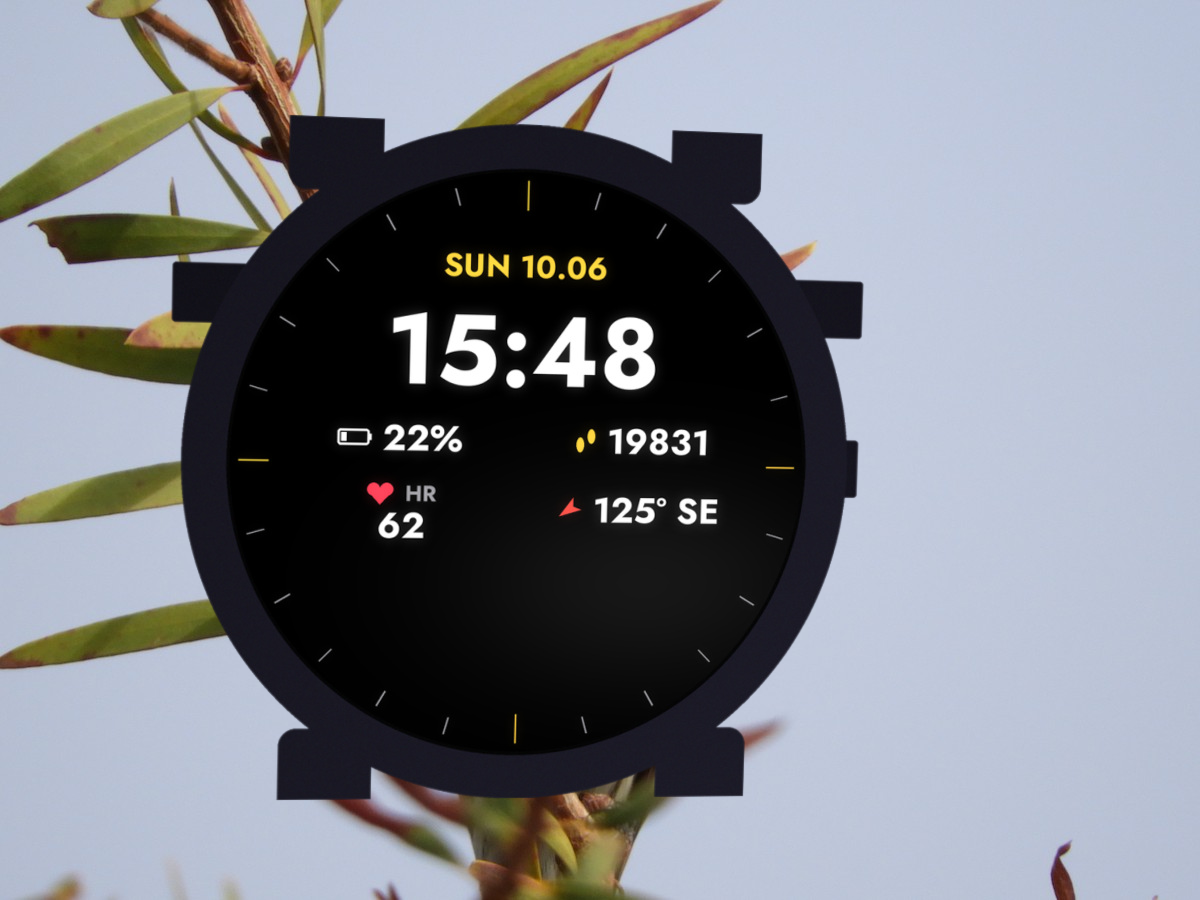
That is 15,48
